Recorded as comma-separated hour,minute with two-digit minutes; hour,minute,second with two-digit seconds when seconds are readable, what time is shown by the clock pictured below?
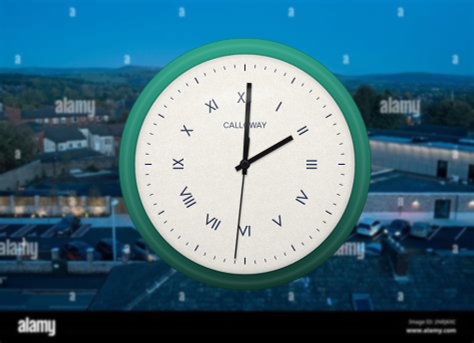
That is 2,00,31
